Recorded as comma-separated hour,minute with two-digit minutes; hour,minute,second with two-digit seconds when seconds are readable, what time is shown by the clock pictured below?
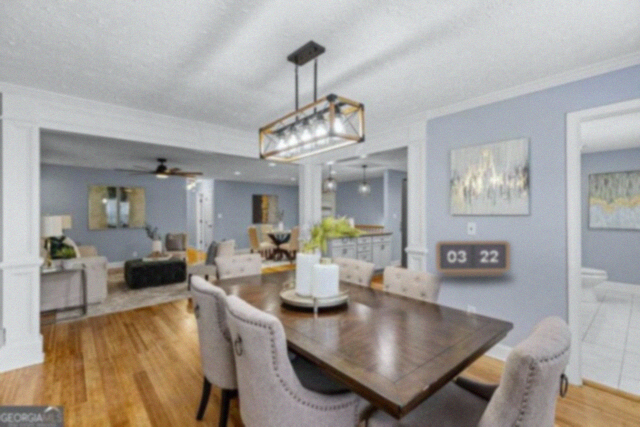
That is 3,22
